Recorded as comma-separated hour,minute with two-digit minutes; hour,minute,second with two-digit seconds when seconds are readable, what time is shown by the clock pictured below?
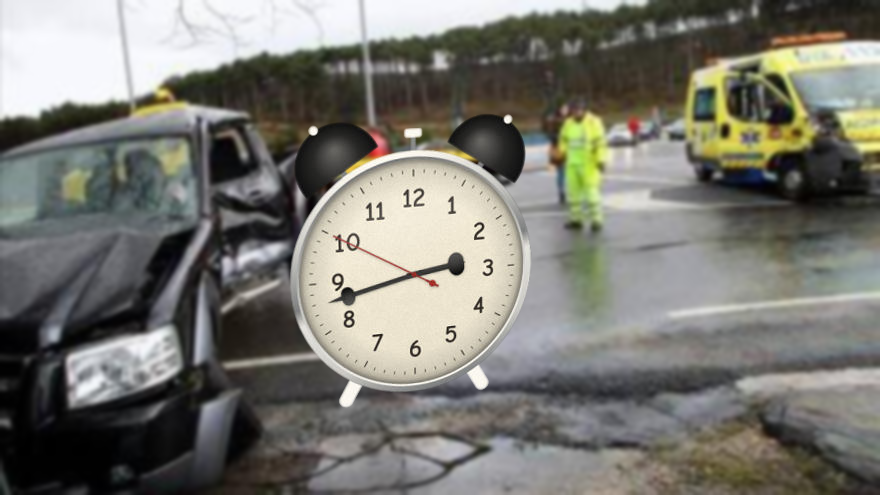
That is 2,42,50
